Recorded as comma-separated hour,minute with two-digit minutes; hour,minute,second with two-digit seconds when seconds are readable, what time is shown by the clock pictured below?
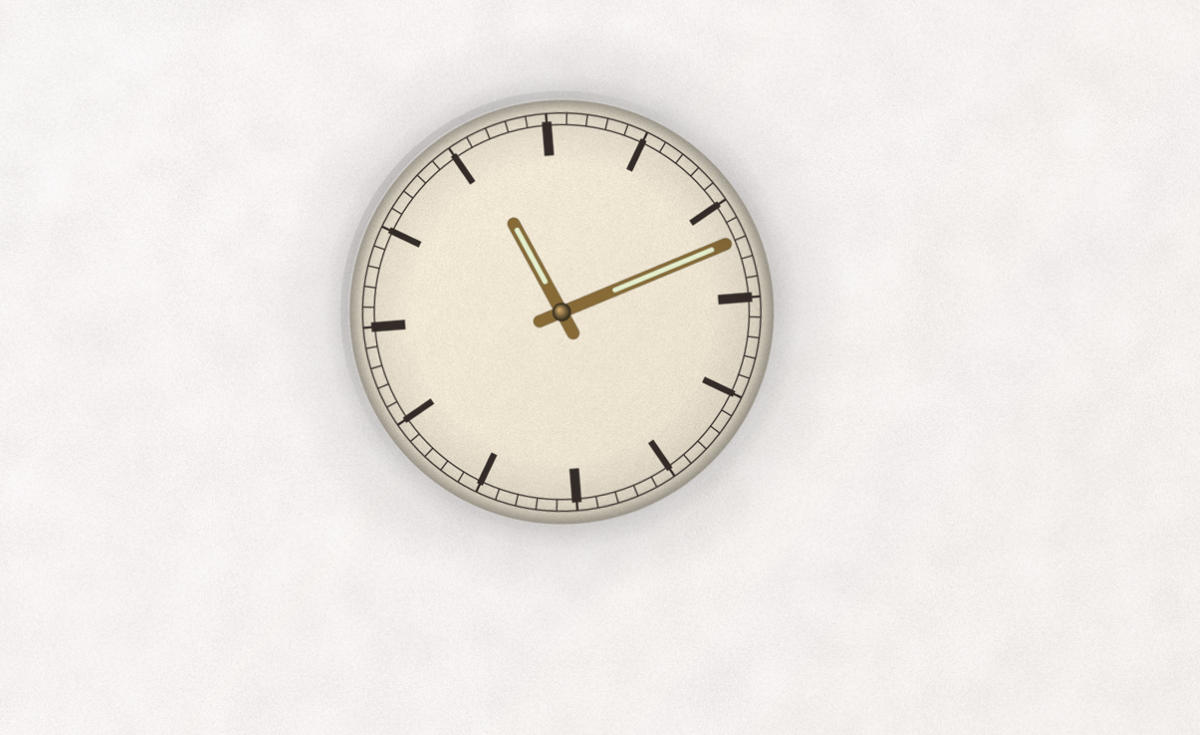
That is 11,12
